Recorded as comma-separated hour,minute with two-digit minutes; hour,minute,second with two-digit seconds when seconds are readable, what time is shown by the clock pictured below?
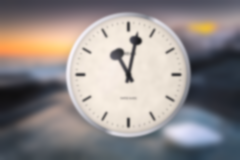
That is 11,02
